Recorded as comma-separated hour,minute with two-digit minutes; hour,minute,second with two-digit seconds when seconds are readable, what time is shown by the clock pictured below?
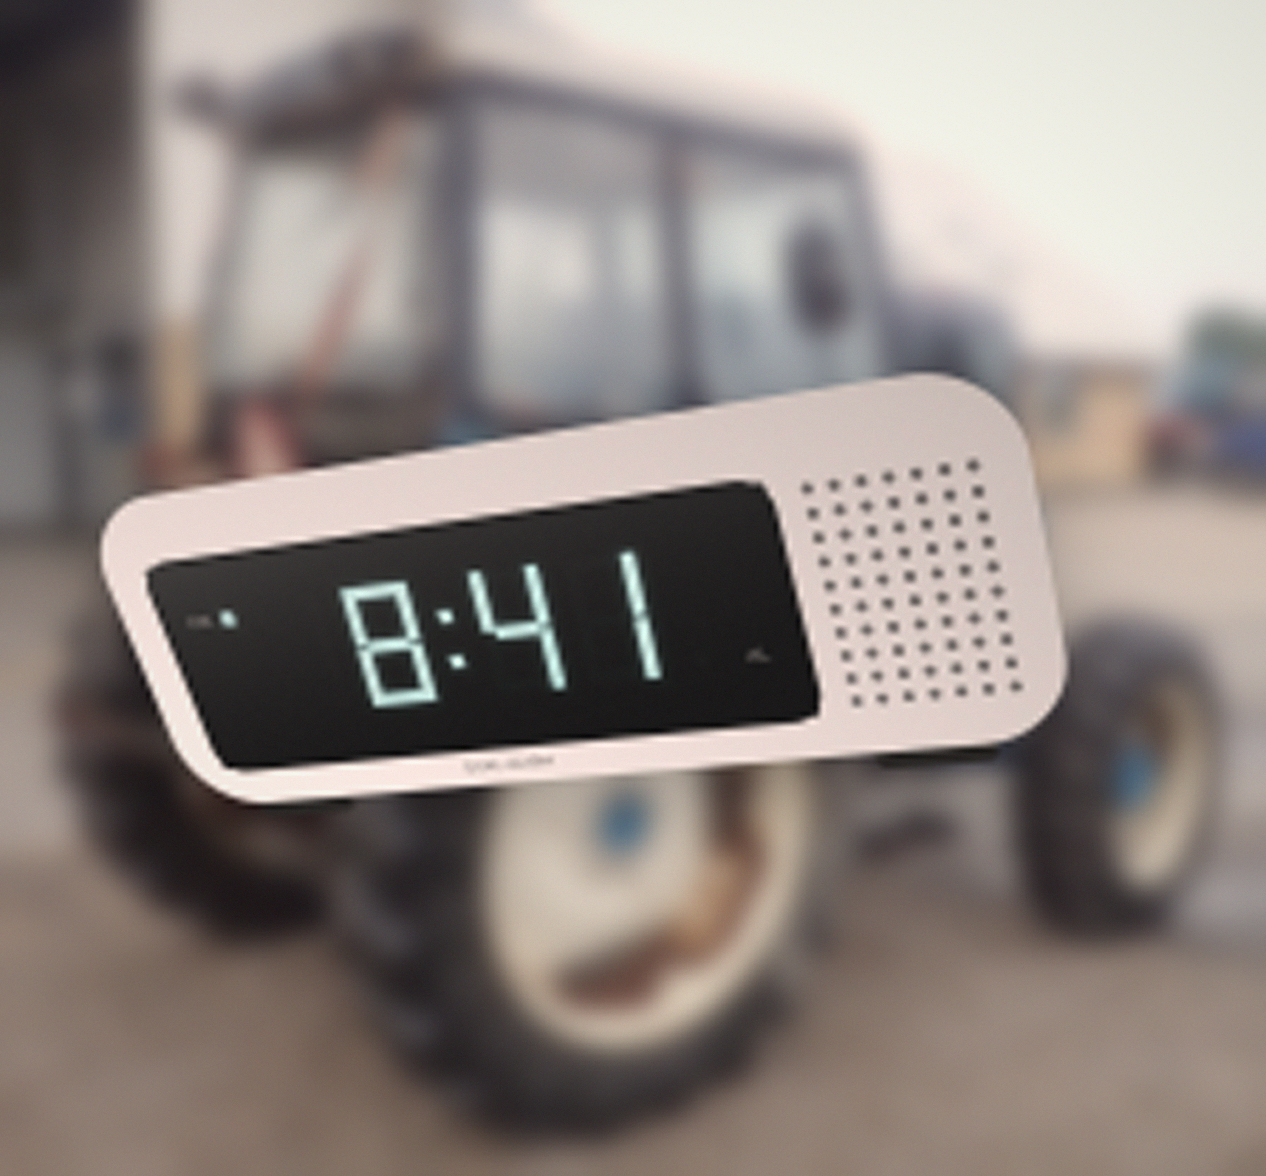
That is 8,41
